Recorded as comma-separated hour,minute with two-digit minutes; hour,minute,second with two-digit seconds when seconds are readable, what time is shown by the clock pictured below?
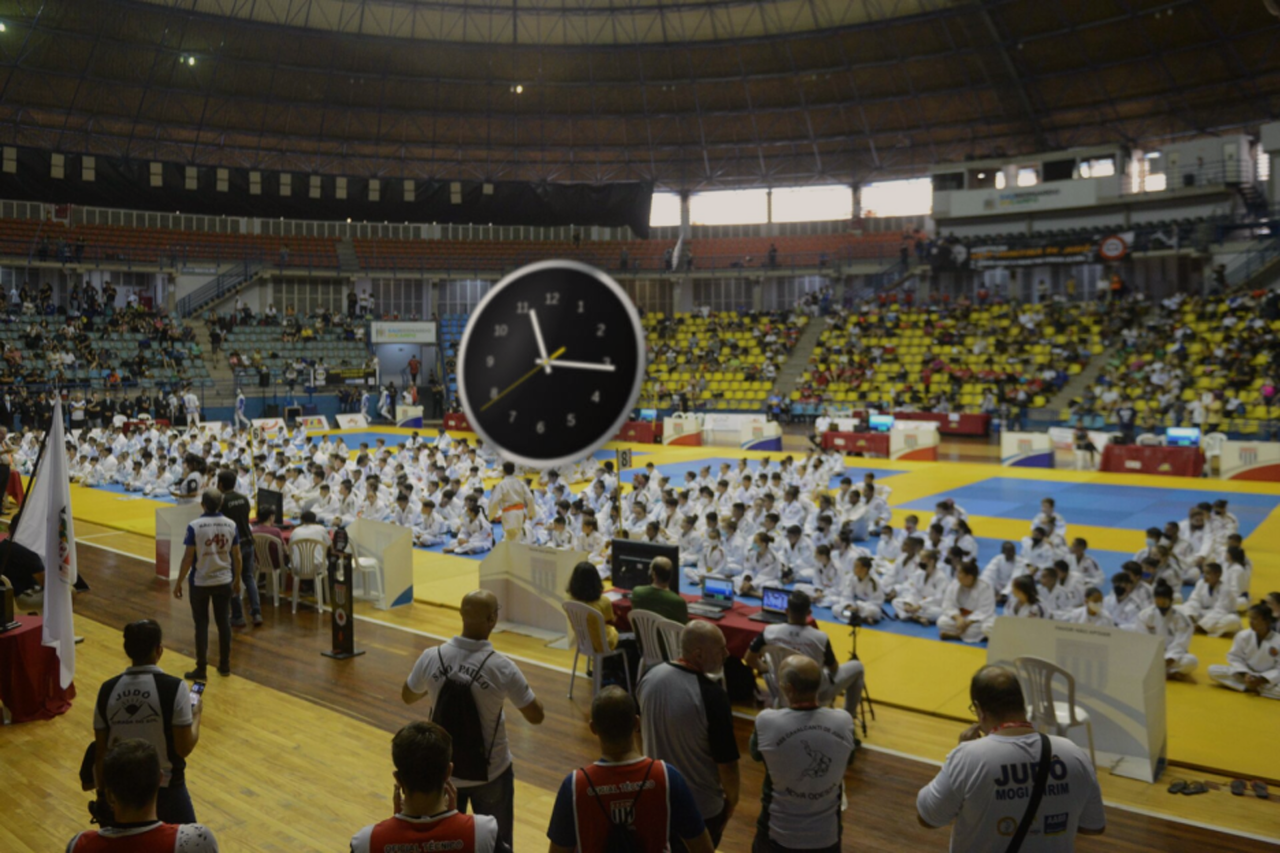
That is 11,15,39
